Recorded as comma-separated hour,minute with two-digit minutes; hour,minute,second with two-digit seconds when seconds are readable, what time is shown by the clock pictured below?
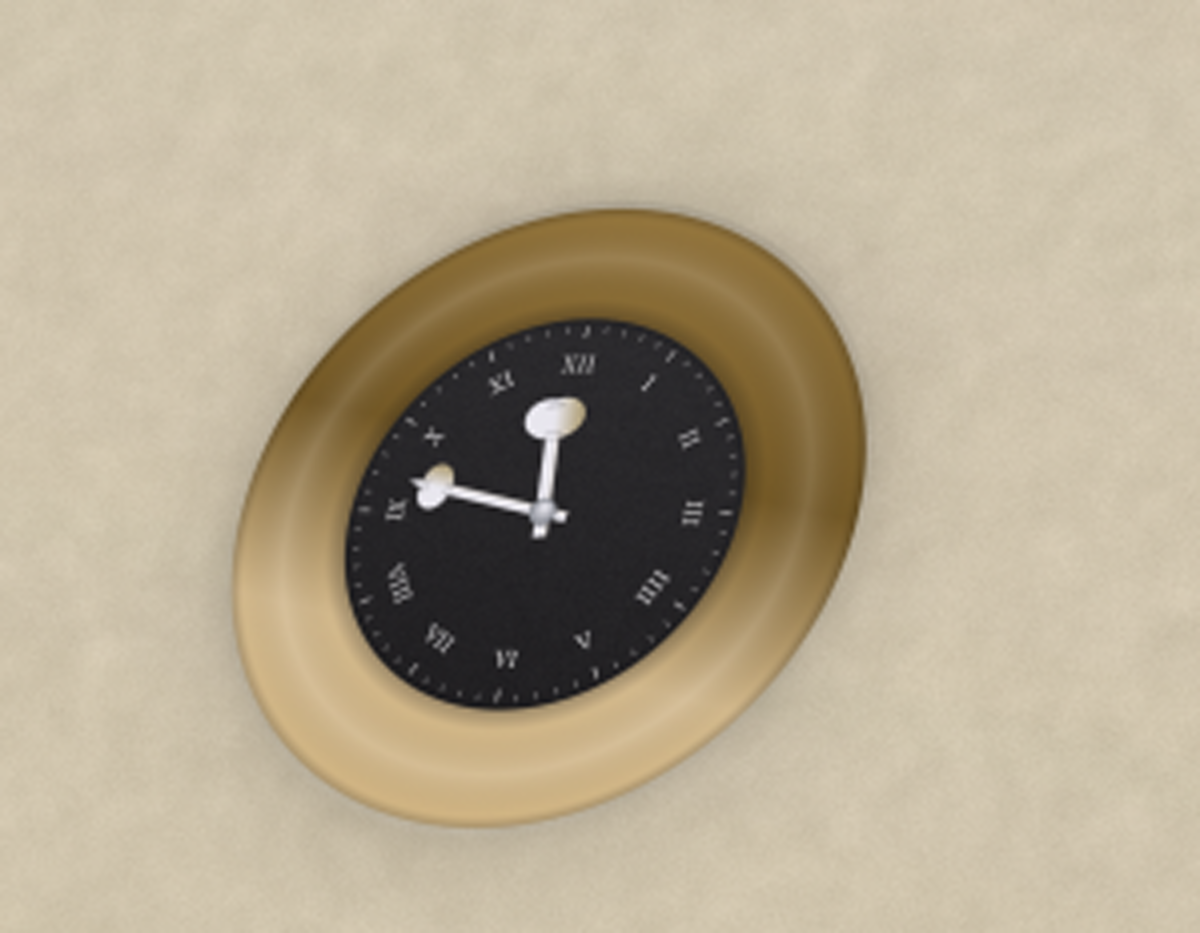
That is 11,47
